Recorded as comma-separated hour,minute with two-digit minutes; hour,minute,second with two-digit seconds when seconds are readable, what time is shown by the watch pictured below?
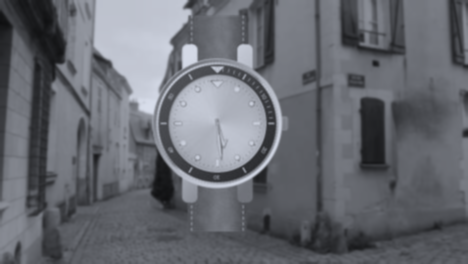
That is 5,29
